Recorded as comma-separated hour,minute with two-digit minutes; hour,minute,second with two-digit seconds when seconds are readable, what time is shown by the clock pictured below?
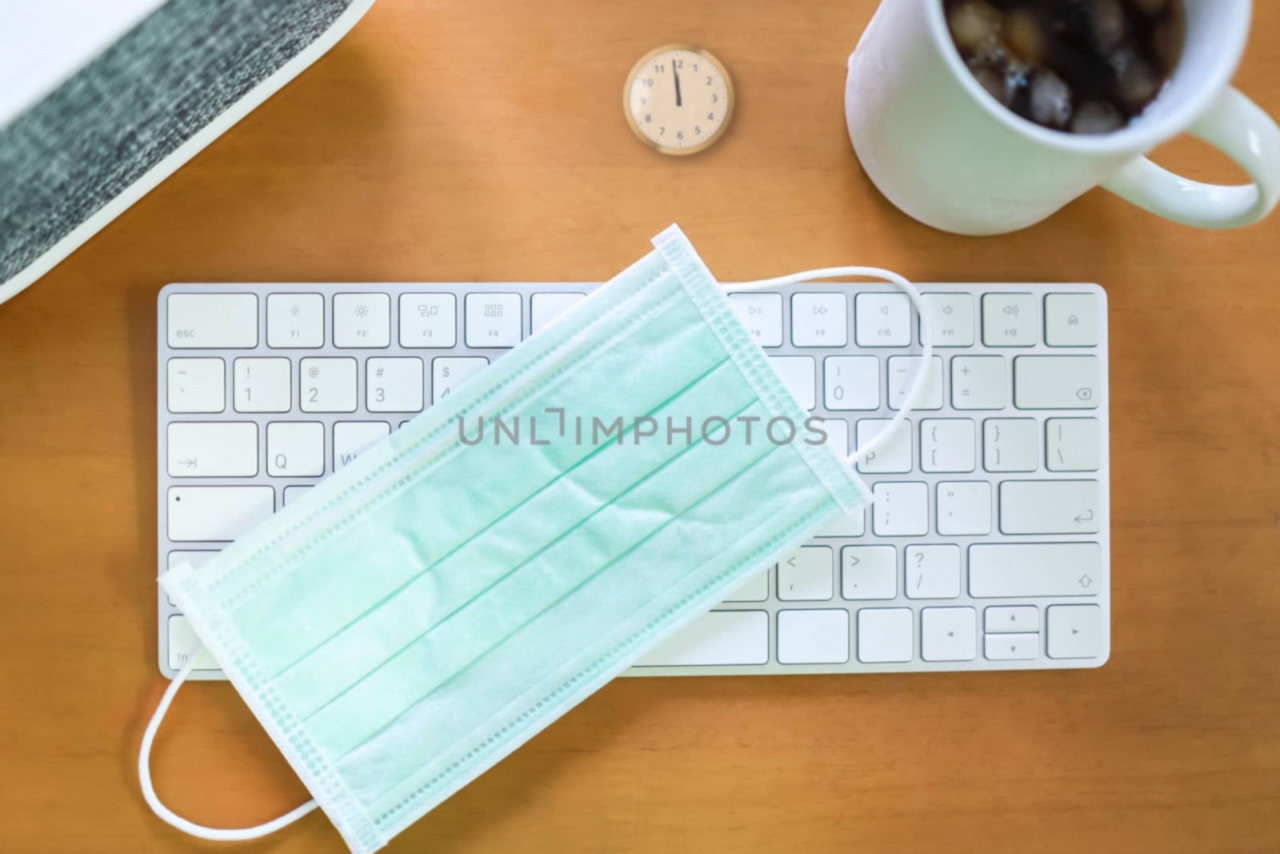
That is 11,59
